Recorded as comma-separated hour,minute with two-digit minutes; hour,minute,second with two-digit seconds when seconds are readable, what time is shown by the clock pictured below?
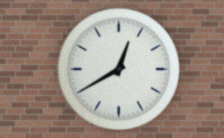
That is 12,40
